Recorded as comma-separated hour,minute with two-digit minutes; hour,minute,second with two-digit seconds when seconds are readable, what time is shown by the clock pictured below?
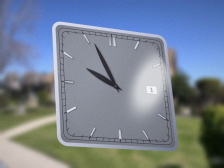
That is 9,56
